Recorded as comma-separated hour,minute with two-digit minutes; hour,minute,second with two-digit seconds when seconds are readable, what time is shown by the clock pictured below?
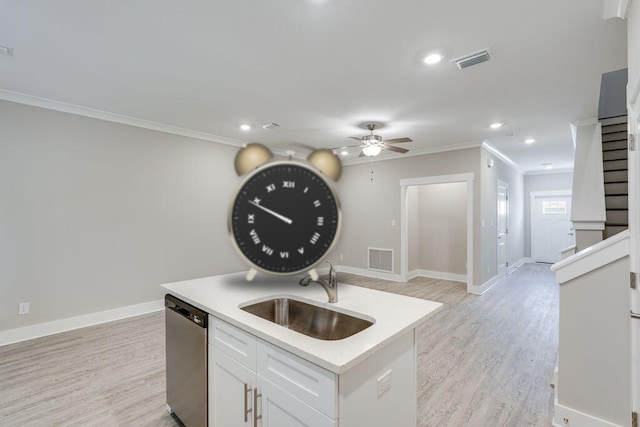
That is 9,49
